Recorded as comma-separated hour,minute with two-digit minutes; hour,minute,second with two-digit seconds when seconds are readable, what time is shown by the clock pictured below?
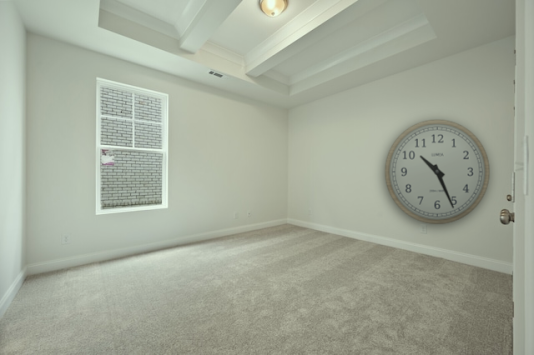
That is 10,26
